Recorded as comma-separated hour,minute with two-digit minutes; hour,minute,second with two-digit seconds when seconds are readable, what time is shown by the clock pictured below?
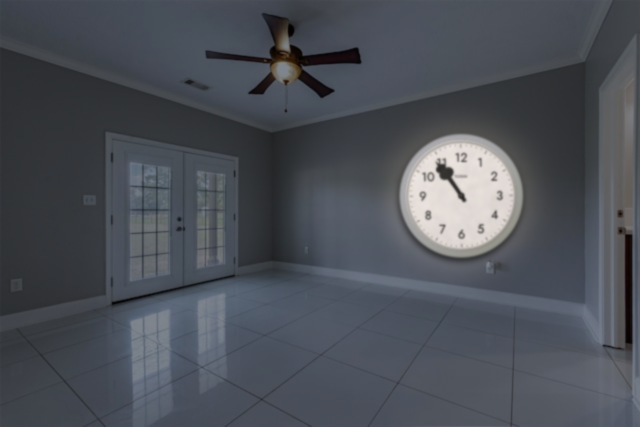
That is 10,54
